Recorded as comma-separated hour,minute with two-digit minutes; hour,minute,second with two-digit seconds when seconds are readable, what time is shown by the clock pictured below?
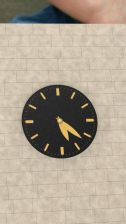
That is 5,22
